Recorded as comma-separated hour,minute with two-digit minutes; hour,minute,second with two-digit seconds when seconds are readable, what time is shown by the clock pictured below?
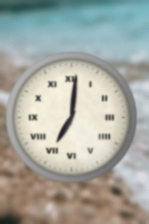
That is 7,01
